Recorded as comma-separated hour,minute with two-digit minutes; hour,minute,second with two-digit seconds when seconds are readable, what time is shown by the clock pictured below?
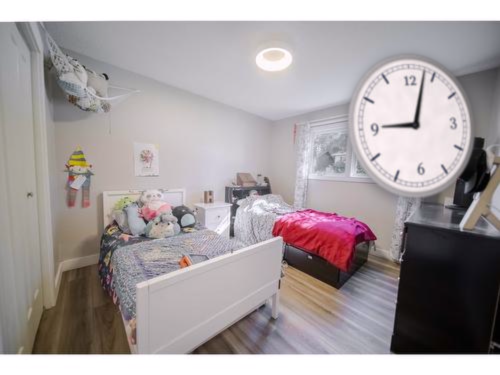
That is 9,03
